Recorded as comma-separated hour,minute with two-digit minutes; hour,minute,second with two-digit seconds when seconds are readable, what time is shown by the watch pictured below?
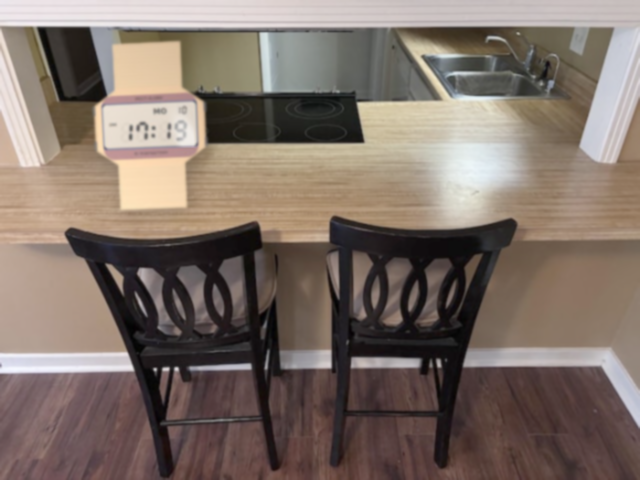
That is 17,19
